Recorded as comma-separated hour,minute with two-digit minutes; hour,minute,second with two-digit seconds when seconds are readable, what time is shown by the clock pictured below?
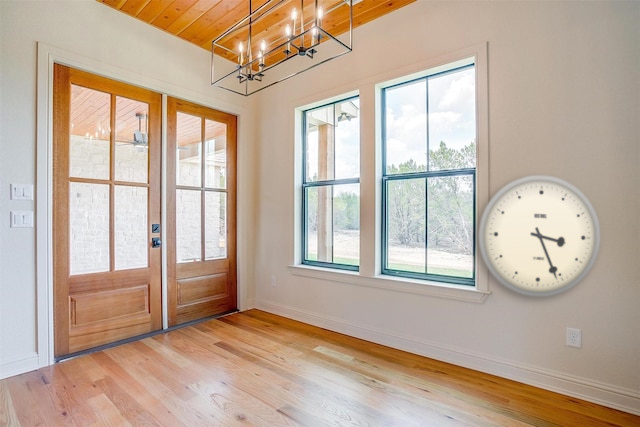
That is 3,26
